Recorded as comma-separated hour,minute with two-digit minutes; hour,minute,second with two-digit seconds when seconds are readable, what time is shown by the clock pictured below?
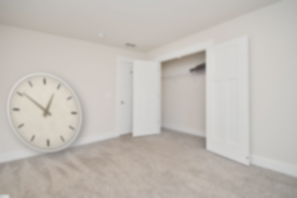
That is 12,51
